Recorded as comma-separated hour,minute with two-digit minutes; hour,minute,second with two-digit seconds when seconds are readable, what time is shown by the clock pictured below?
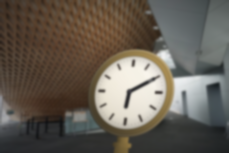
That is 6,10
